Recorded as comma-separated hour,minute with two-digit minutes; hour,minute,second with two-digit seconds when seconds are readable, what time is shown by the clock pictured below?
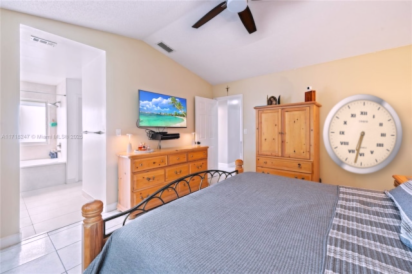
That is 6,32
